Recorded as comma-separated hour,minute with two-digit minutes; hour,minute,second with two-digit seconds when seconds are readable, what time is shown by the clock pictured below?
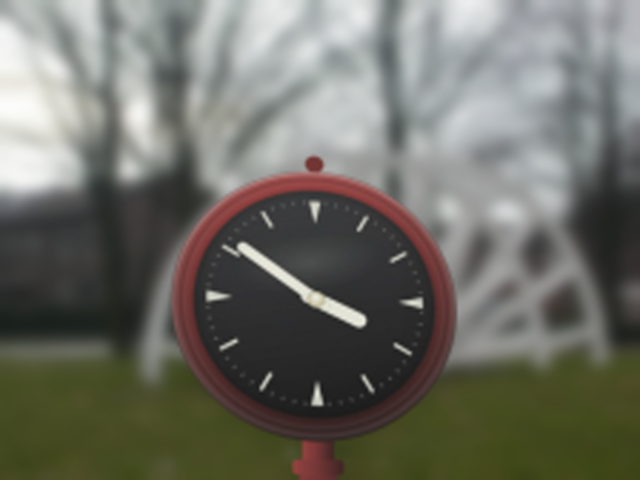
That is 3,51
